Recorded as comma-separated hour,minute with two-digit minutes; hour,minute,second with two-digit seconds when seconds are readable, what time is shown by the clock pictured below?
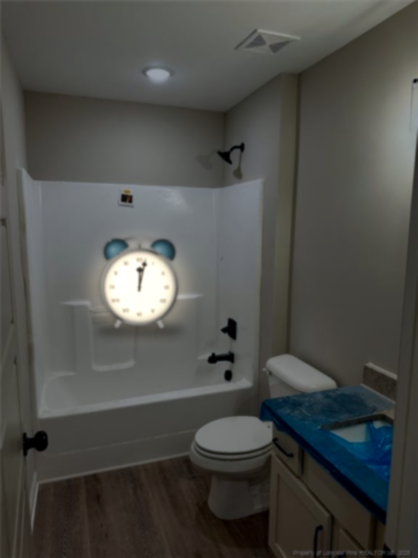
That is 12,02
